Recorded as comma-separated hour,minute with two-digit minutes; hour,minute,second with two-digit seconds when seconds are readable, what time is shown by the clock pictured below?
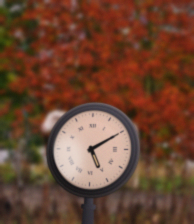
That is 5,10
